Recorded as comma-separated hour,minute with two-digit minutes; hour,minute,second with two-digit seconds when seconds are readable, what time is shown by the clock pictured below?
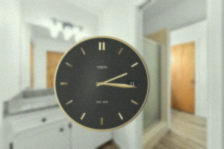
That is 2,16
